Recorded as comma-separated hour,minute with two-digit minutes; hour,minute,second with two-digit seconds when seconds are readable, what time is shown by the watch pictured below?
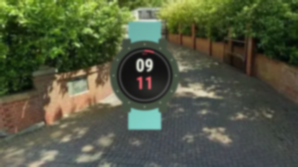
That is 9,11
